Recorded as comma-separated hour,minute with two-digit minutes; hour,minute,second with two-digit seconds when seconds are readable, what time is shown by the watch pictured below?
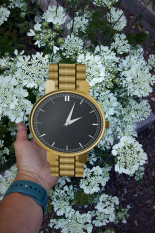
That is 2,03
